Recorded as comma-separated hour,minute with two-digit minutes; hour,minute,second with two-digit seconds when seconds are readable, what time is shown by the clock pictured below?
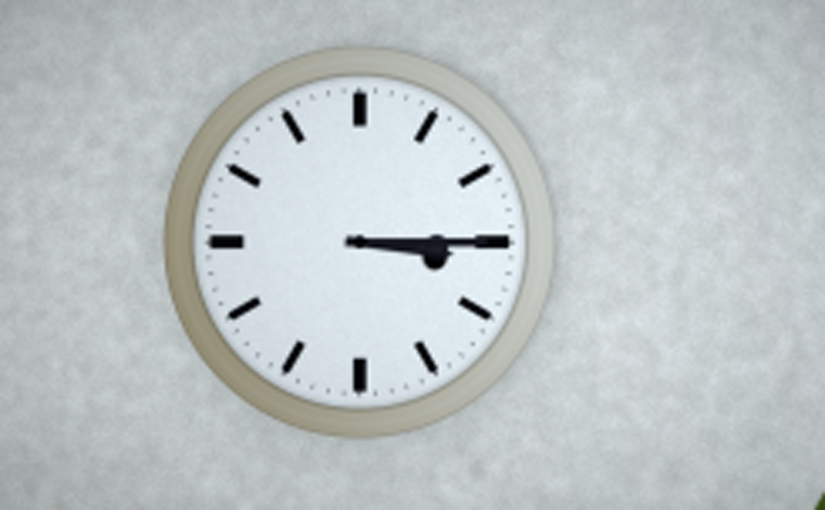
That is 3,15
